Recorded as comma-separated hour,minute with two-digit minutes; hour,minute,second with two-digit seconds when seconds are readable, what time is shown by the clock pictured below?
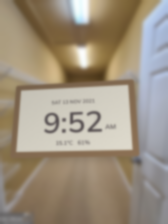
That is 9,52
